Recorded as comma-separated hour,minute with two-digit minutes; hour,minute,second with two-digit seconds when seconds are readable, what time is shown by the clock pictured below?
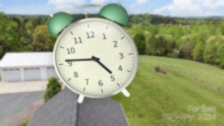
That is 4,46
